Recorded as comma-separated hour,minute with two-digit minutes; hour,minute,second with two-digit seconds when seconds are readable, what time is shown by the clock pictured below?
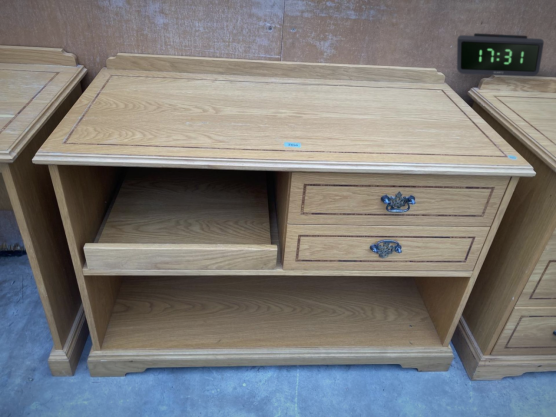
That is 17,31
